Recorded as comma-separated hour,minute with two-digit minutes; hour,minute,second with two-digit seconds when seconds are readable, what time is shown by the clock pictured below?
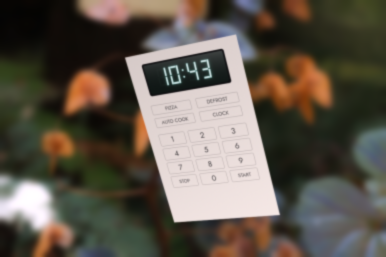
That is 10,43
